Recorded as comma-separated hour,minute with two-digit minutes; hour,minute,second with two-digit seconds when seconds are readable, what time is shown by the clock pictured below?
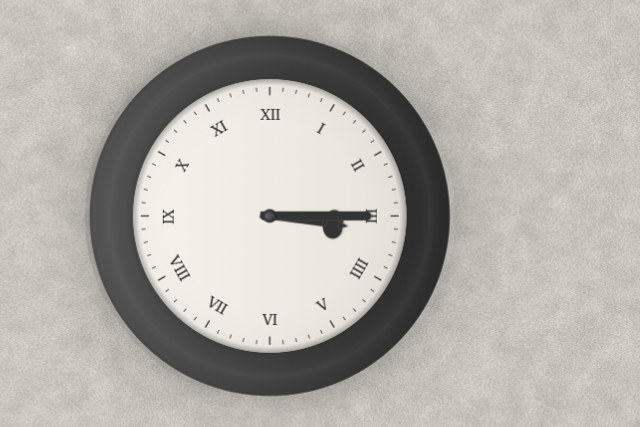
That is 3,15
